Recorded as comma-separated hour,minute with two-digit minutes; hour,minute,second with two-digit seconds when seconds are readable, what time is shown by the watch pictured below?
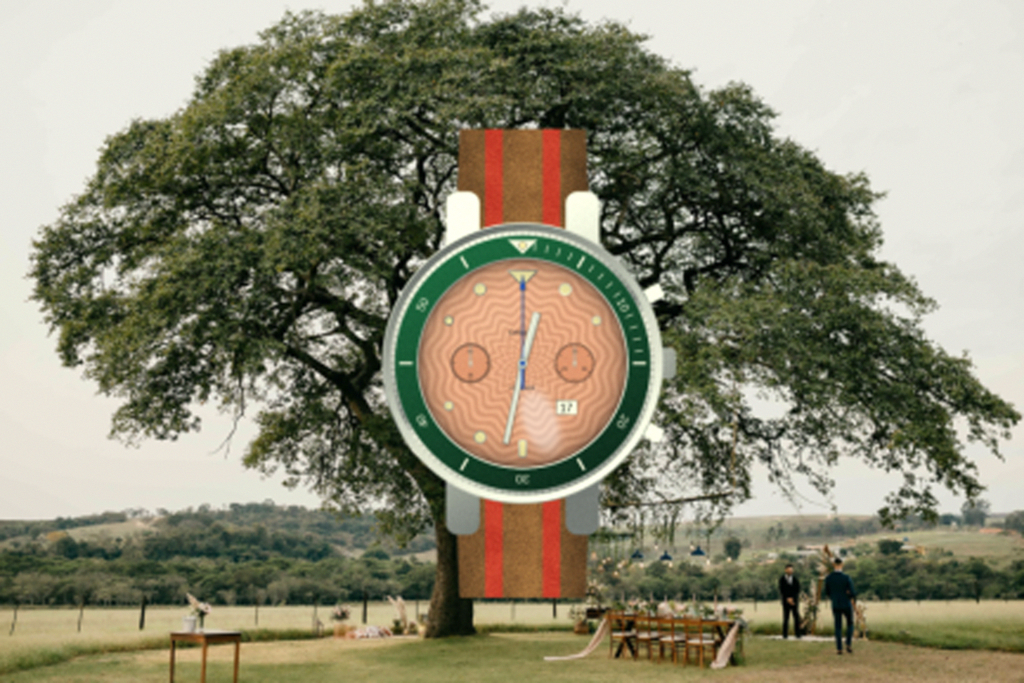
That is 12,32
